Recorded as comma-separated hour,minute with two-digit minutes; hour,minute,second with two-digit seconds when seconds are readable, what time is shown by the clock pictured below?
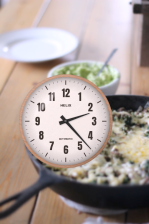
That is 2,23
